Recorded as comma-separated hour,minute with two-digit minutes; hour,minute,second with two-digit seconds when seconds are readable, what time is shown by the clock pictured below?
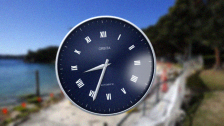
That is 8,34
